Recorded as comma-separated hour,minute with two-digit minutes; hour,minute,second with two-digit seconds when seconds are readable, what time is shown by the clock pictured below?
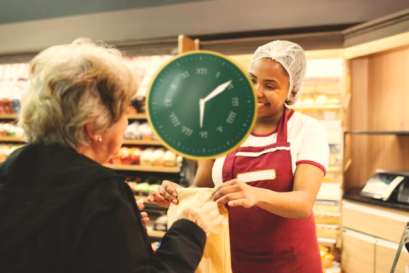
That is 6,09
